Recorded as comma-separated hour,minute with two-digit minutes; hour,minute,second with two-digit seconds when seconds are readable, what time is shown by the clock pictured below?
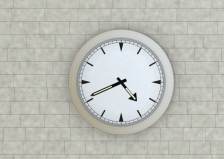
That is 4,41
